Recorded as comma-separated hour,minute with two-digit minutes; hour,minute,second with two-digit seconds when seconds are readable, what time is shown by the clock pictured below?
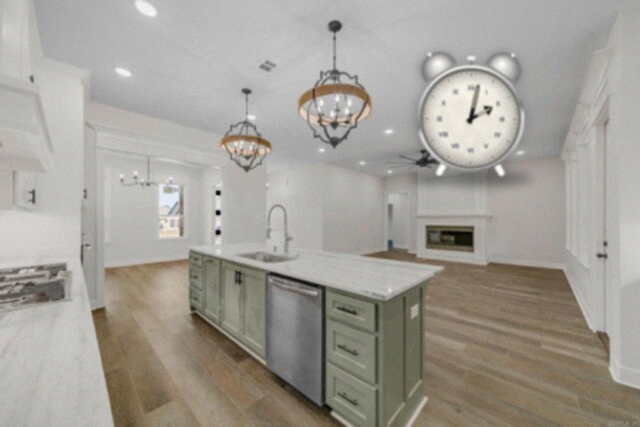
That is 2,02
